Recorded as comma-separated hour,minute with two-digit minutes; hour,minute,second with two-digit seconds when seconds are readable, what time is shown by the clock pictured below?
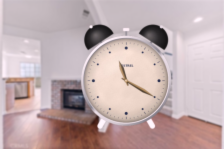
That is 11,20
